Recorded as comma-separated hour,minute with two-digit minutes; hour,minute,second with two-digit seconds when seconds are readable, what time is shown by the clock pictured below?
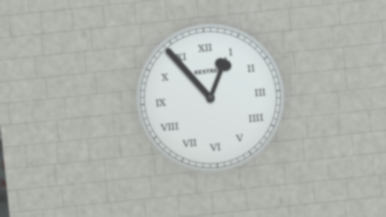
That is 12,54
